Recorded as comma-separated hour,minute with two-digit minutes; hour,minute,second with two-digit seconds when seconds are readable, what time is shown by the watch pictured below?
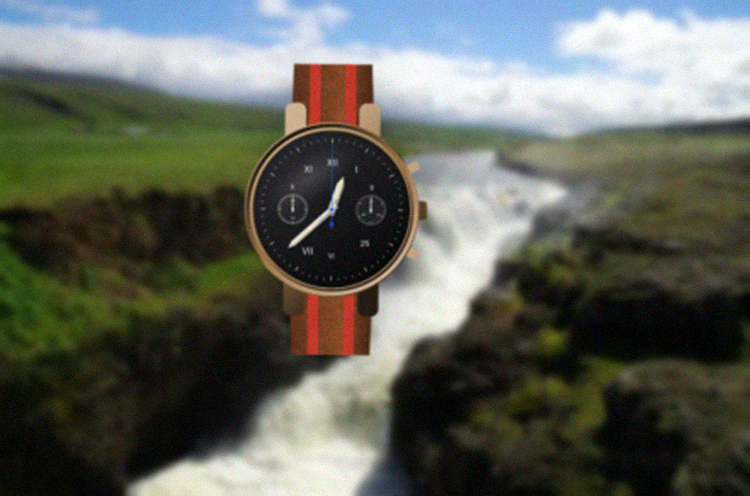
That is 12,38
